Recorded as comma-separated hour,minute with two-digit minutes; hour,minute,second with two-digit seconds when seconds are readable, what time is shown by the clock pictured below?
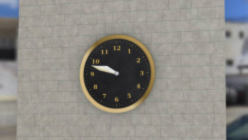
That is 9,48
